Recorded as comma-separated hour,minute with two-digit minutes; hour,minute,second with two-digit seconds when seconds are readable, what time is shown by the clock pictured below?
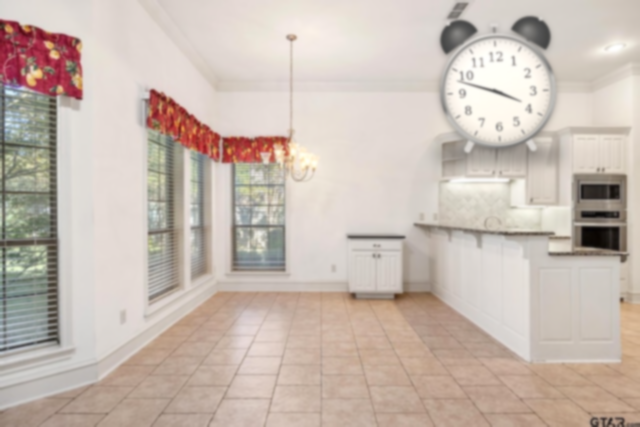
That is 3,48
